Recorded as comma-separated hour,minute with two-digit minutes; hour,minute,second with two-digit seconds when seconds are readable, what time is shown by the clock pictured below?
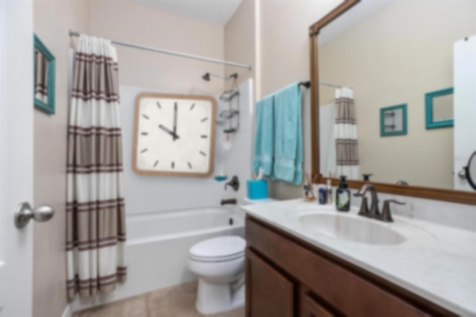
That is 10,00
